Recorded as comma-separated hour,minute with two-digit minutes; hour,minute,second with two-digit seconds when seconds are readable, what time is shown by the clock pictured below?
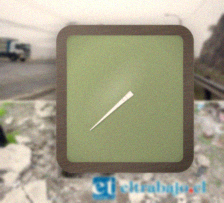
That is 7,38
